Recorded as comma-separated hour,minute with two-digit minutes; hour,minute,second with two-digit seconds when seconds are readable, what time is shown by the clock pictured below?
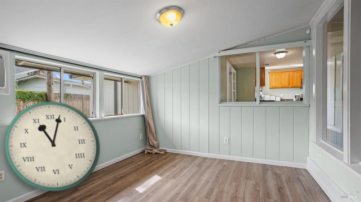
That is 11,03
